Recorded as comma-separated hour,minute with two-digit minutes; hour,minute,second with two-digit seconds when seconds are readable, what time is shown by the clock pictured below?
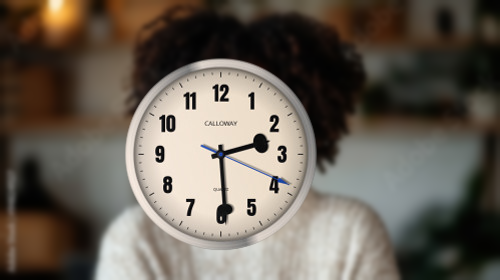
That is 2,29,19
